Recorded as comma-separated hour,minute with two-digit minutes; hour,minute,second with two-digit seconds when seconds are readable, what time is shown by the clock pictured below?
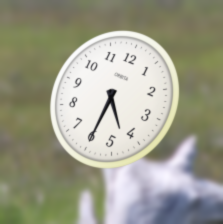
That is 4,30
